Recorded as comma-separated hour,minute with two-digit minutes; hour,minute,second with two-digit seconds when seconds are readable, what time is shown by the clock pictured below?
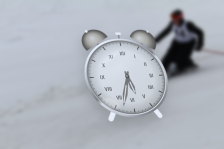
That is 5,33
